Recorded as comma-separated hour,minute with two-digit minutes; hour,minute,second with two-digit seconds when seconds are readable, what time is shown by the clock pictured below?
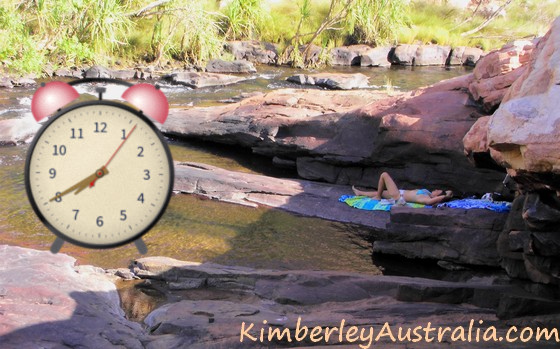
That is 7,40,06
